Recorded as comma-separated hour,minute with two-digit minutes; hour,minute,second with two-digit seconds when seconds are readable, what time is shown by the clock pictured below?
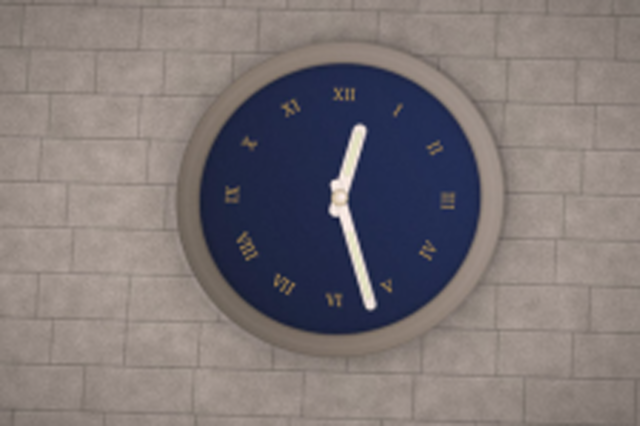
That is 12,27
